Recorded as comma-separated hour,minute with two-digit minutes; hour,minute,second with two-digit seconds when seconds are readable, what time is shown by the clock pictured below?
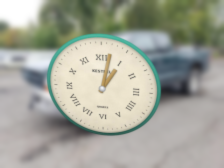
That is 1,02
